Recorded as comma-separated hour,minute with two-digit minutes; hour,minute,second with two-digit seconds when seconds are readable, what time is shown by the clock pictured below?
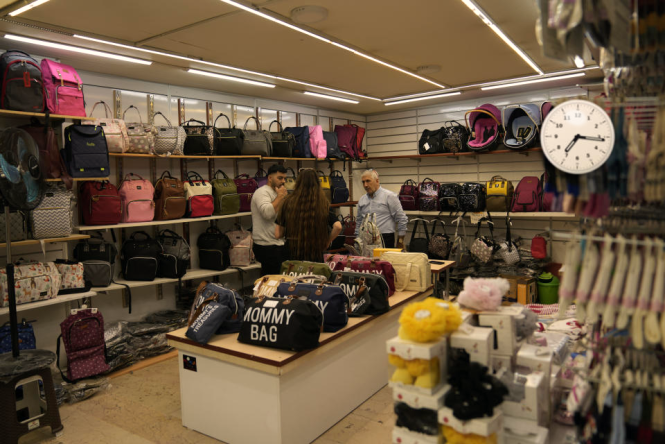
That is 7,16
